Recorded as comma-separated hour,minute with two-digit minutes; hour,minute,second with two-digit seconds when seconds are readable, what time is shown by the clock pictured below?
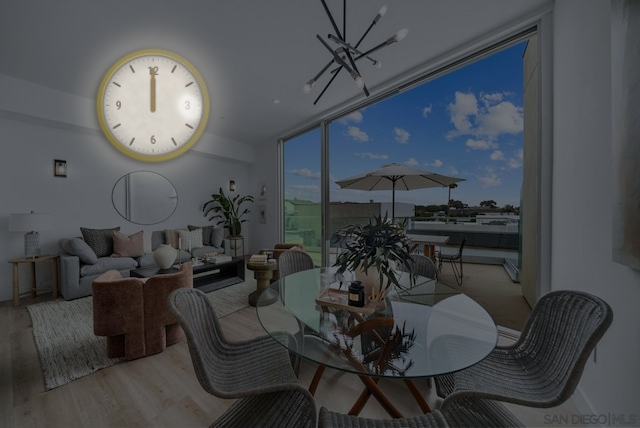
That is 12,00
